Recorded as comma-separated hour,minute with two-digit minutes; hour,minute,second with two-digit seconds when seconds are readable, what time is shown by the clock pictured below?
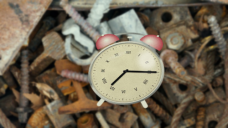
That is 7,15
